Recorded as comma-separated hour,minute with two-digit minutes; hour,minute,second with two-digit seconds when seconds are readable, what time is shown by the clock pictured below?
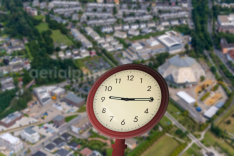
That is 9,15
